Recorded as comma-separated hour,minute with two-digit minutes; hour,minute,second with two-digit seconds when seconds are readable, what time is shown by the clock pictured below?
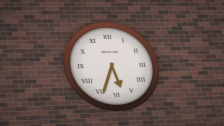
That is 5,34
